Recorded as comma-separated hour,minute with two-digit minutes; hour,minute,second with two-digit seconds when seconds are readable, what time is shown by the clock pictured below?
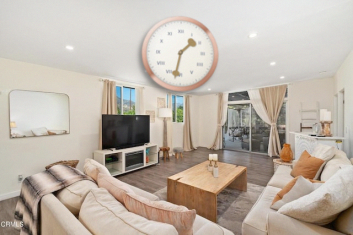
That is 1,32
